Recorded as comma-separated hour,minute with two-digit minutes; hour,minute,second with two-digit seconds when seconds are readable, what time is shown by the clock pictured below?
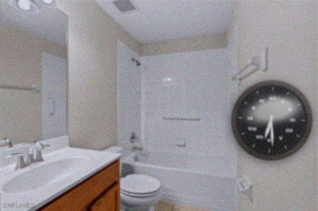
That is 6,29
